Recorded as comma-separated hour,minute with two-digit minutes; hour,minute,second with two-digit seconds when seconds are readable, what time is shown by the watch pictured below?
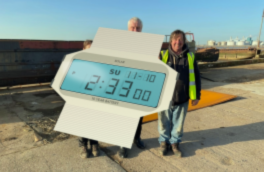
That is 2,33,00
